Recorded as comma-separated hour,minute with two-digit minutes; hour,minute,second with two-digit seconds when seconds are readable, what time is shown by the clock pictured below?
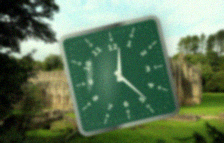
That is 12,24
